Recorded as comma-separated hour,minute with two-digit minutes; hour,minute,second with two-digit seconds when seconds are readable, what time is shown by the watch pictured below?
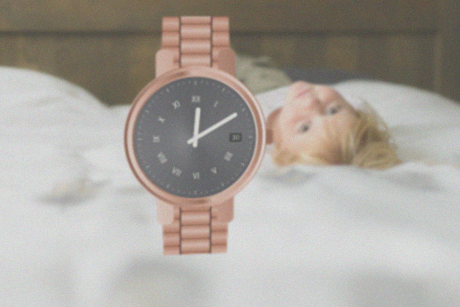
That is 12,10
